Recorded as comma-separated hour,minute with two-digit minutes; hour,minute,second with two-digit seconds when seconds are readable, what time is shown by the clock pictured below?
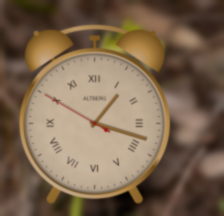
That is 1,17,50
